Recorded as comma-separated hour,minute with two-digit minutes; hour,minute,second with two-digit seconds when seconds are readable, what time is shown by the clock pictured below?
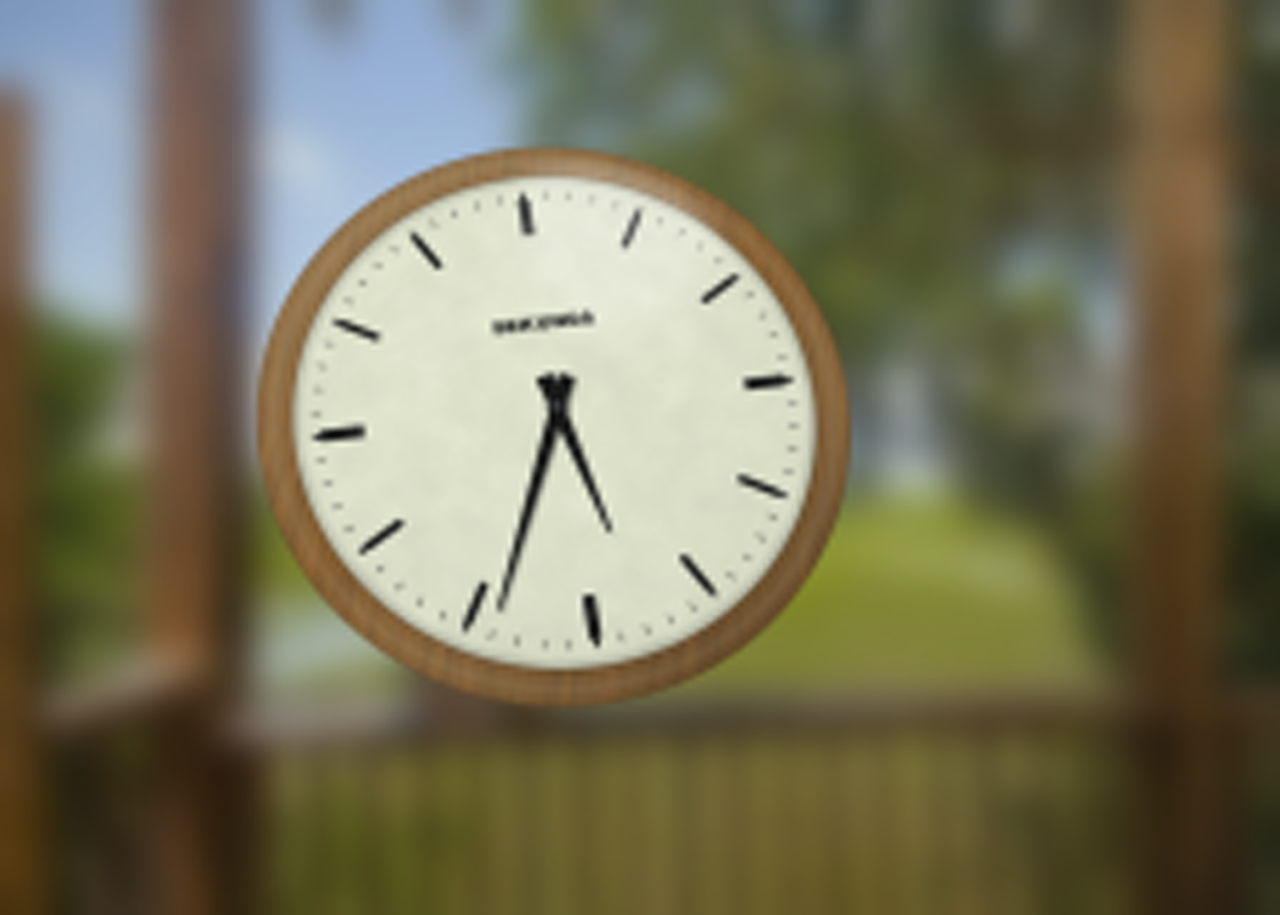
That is 5,34
